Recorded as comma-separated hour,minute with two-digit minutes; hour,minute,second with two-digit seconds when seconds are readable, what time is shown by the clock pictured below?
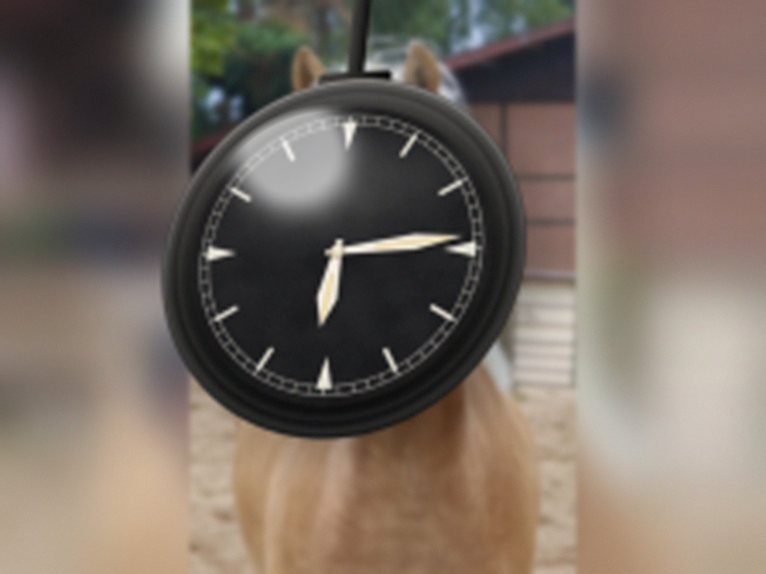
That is 6,14
